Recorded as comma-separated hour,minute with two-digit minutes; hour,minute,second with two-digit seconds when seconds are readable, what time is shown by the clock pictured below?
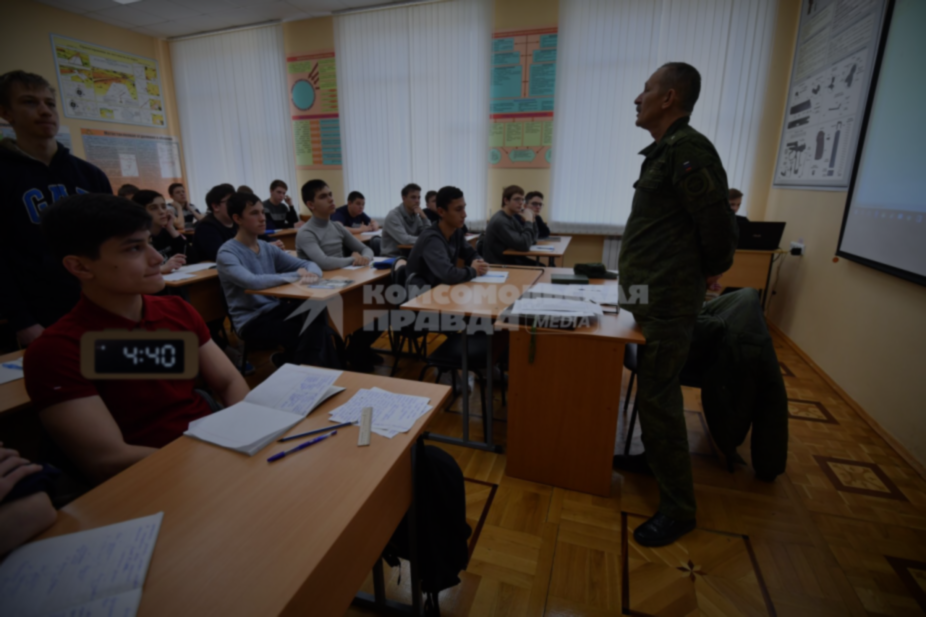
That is 4,40
